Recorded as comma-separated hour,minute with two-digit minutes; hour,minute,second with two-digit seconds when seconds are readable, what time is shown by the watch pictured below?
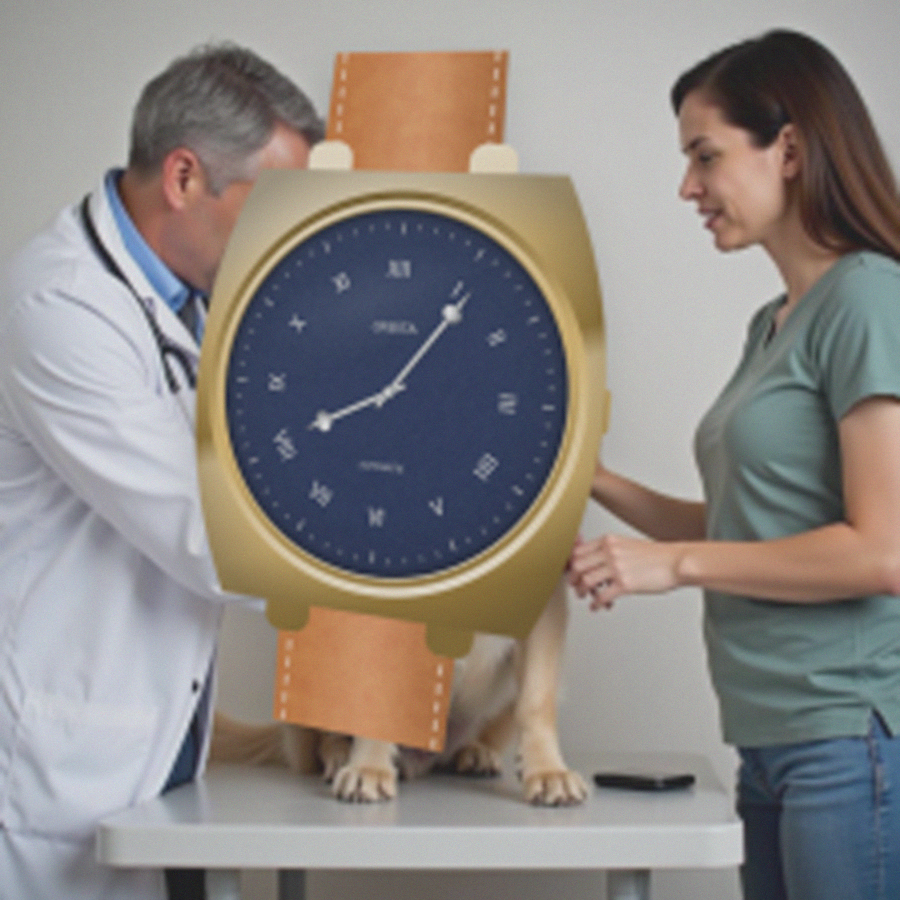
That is 8,06
